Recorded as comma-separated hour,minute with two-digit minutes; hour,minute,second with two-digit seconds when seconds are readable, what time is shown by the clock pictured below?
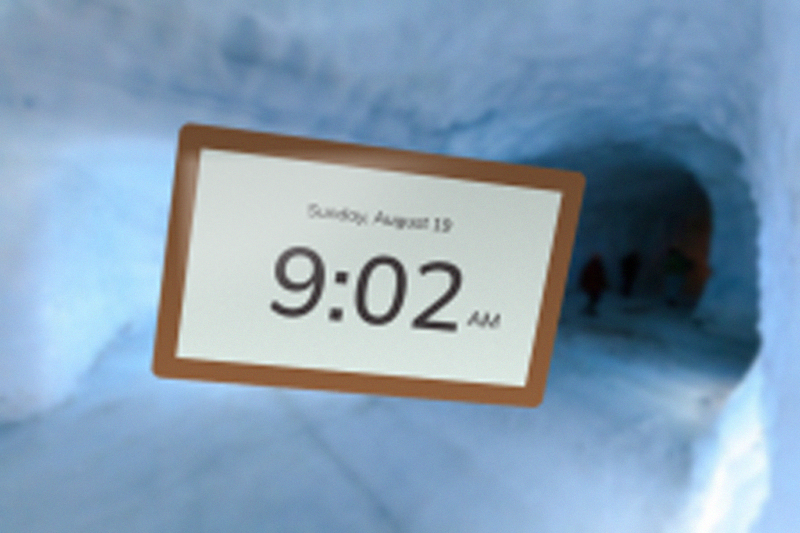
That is 9,02
